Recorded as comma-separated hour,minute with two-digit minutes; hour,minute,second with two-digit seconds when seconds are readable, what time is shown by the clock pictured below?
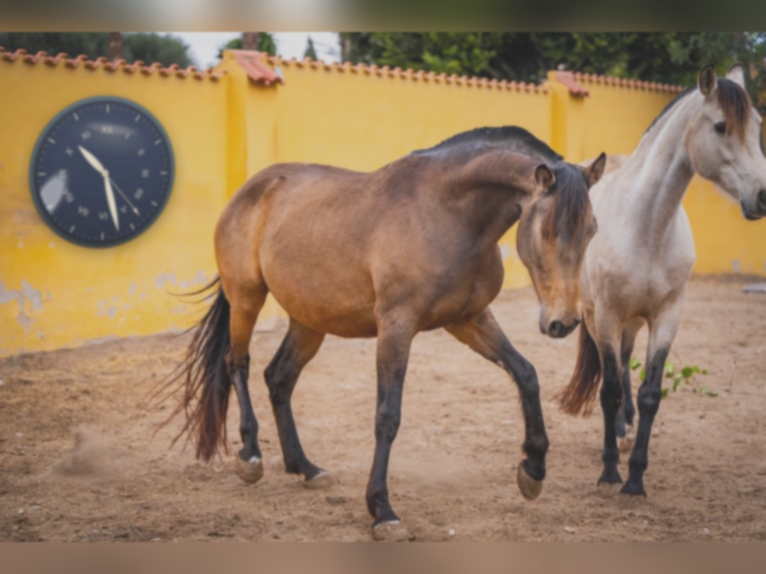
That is 10,27,23
